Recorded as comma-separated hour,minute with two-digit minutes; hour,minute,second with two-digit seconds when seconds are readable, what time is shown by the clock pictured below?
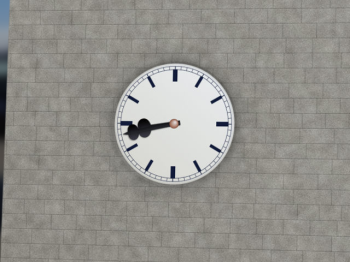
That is 8,43
